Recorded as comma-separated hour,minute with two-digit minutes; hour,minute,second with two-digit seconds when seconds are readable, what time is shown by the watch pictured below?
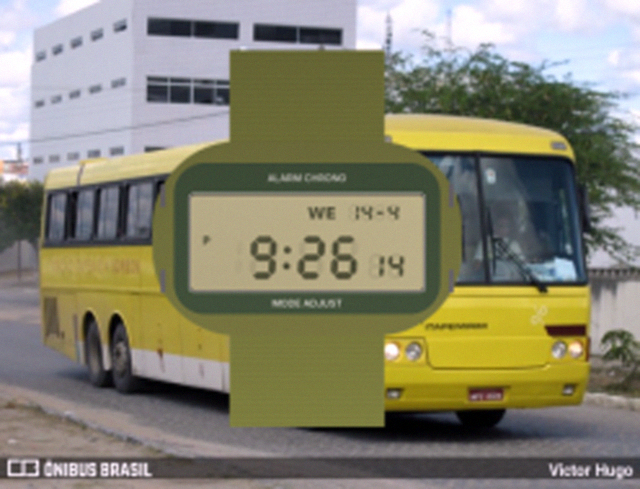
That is 9,26,14
